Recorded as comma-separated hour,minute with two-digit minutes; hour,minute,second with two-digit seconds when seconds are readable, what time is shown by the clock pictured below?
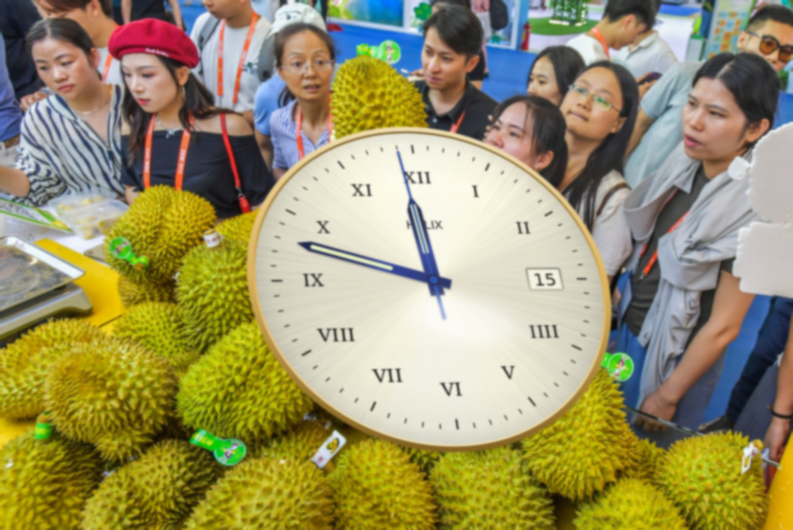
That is 11,47,59
